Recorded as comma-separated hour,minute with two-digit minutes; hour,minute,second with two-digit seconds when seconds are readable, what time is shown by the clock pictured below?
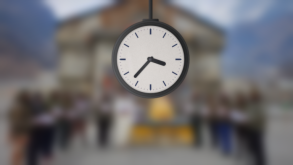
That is 3,37
